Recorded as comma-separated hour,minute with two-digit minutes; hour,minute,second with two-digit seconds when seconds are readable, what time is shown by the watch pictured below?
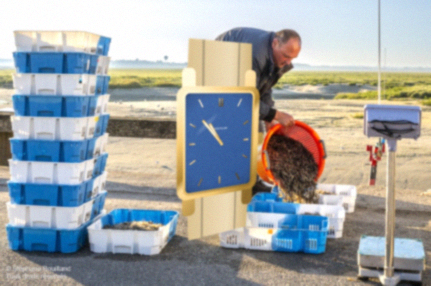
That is 10,53
